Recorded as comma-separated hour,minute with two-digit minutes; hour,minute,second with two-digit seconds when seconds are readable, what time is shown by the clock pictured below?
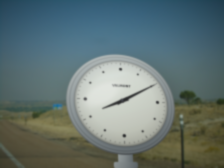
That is 8,10
